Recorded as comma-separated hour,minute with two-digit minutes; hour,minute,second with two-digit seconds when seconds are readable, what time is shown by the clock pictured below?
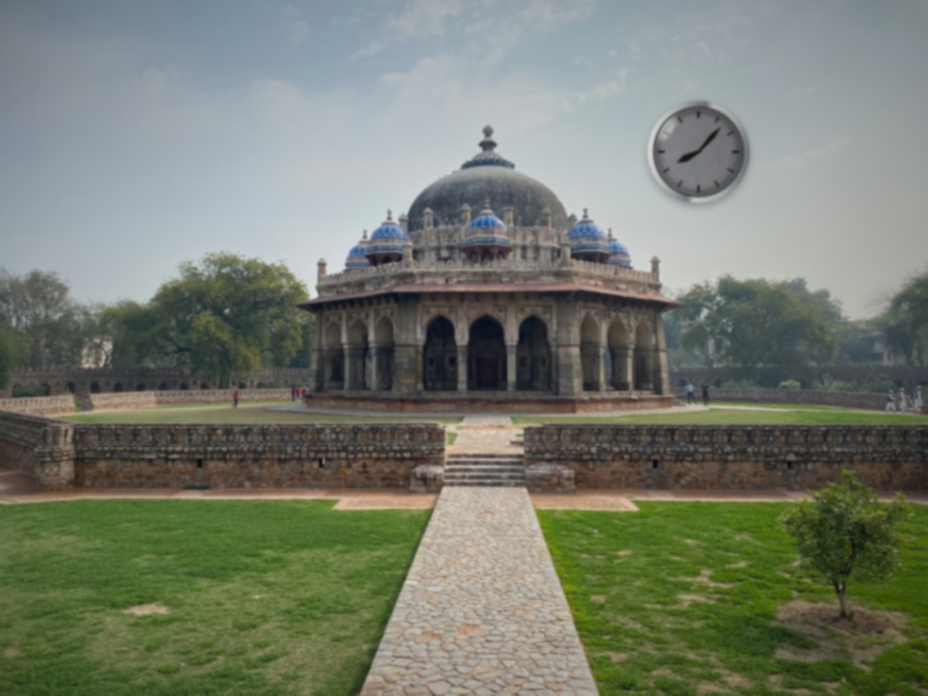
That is 8,07
